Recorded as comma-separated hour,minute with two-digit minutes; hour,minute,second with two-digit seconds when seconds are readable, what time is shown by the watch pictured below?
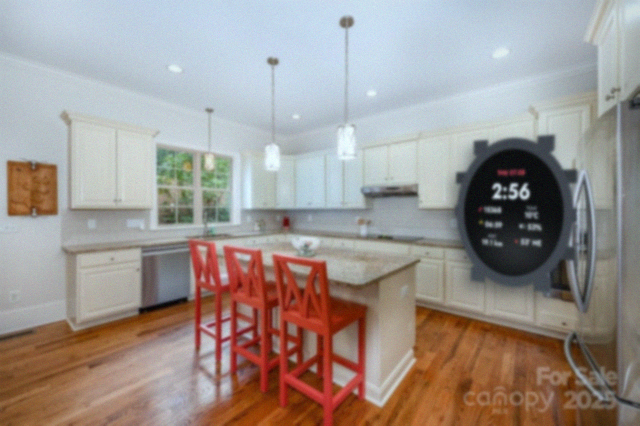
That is 2,56
